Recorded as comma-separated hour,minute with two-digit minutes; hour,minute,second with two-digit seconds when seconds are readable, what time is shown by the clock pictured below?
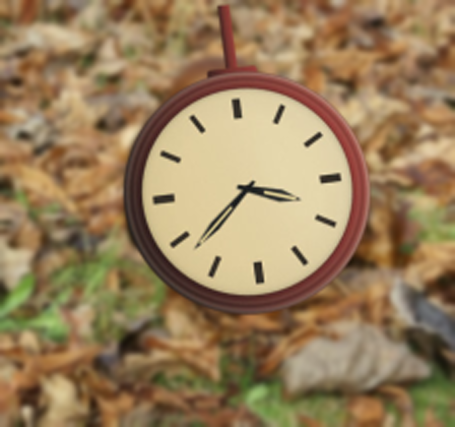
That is 3,38
